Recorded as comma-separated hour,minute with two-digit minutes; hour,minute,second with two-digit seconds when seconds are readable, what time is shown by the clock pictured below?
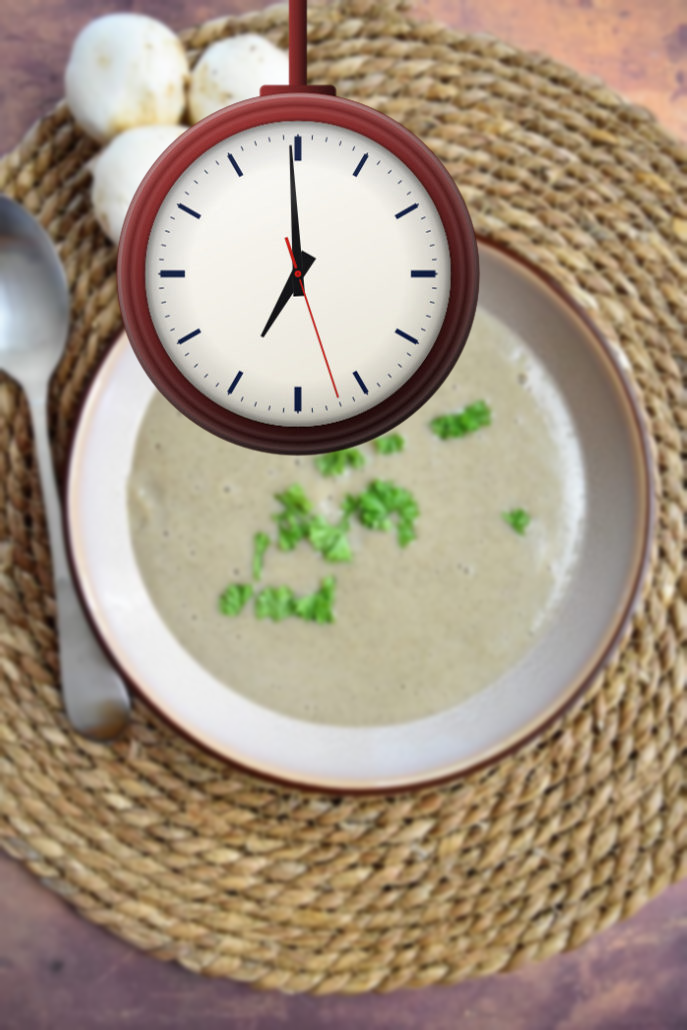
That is 6,59,27
